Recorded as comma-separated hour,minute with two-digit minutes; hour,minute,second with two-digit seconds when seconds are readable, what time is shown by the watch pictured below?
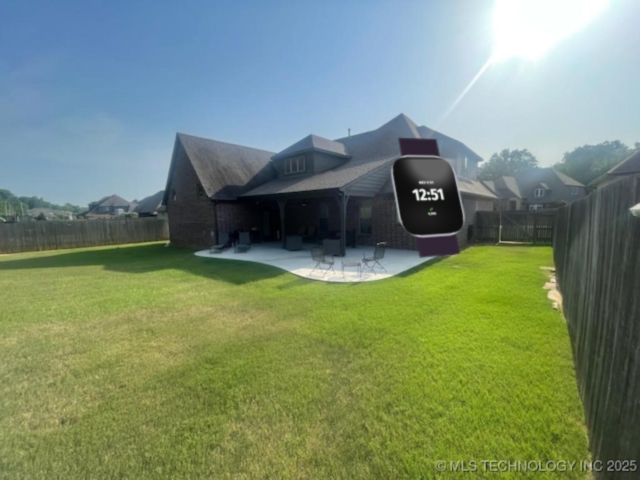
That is 12,51
